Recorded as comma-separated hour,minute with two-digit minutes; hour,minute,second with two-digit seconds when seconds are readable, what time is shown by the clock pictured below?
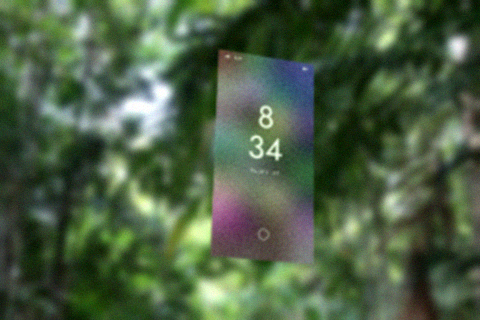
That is 8,34
